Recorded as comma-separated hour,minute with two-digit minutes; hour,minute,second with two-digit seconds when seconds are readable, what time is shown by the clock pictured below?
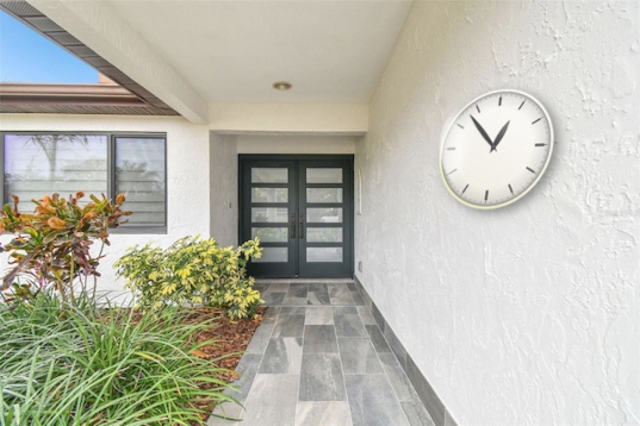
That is 12,53
